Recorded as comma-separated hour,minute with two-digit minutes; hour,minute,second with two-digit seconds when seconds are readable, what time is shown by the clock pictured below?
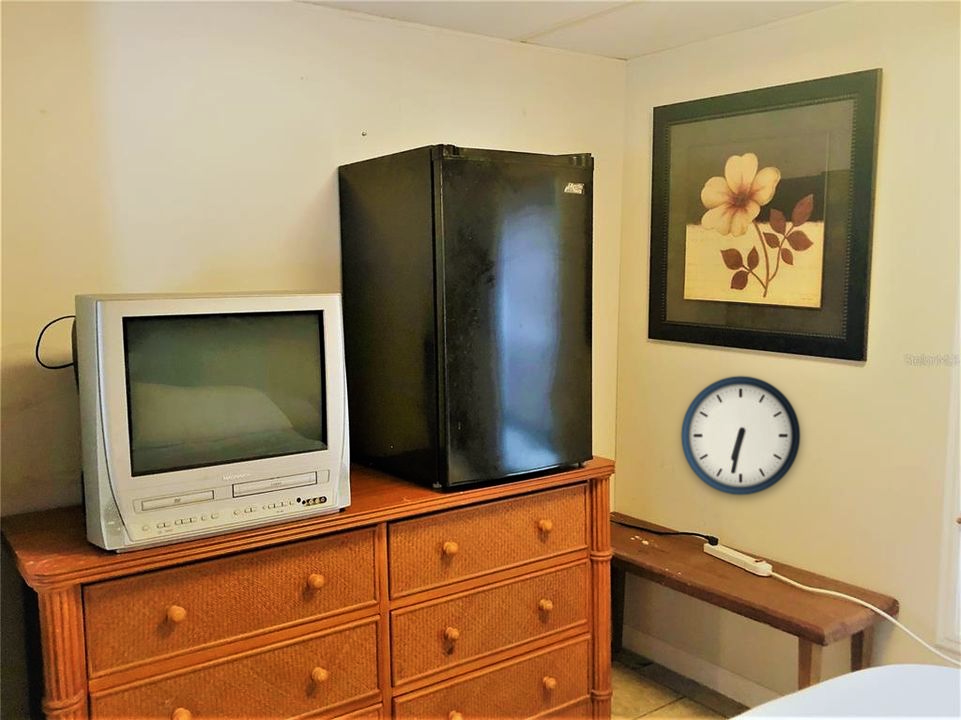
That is 6,32
